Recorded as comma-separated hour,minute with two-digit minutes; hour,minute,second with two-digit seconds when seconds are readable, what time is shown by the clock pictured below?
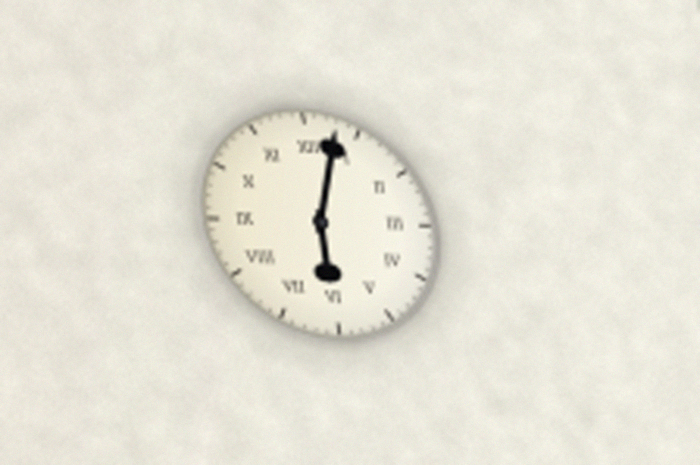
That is 6,03
